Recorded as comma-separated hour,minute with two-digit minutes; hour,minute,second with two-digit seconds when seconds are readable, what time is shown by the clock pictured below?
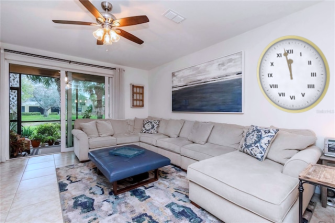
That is 11,58
